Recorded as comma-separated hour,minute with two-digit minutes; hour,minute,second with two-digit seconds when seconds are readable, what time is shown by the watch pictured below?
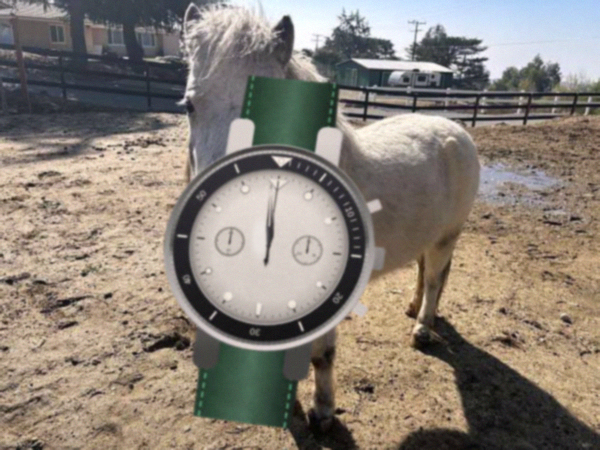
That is 11,59
